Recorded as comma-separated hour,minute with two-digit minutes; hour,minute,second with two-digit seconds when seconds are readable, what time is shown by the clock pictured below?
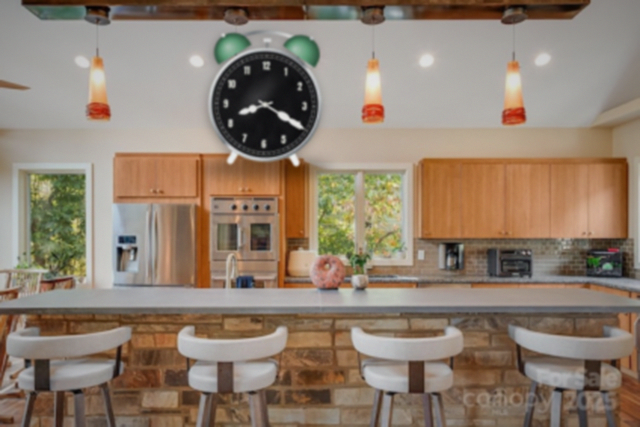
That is 8,20
